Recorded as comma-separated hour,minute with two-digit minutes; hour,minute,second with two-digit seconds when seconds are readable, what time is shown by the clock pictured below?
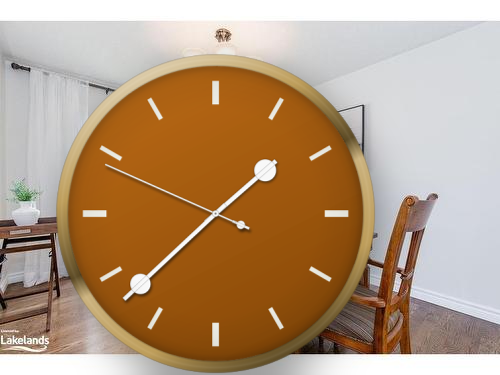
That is 1,37,49
